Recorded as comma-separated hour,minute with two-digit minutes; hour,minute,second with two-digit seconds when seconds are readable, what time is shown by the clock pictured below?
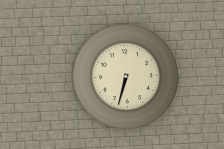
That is 6,33
